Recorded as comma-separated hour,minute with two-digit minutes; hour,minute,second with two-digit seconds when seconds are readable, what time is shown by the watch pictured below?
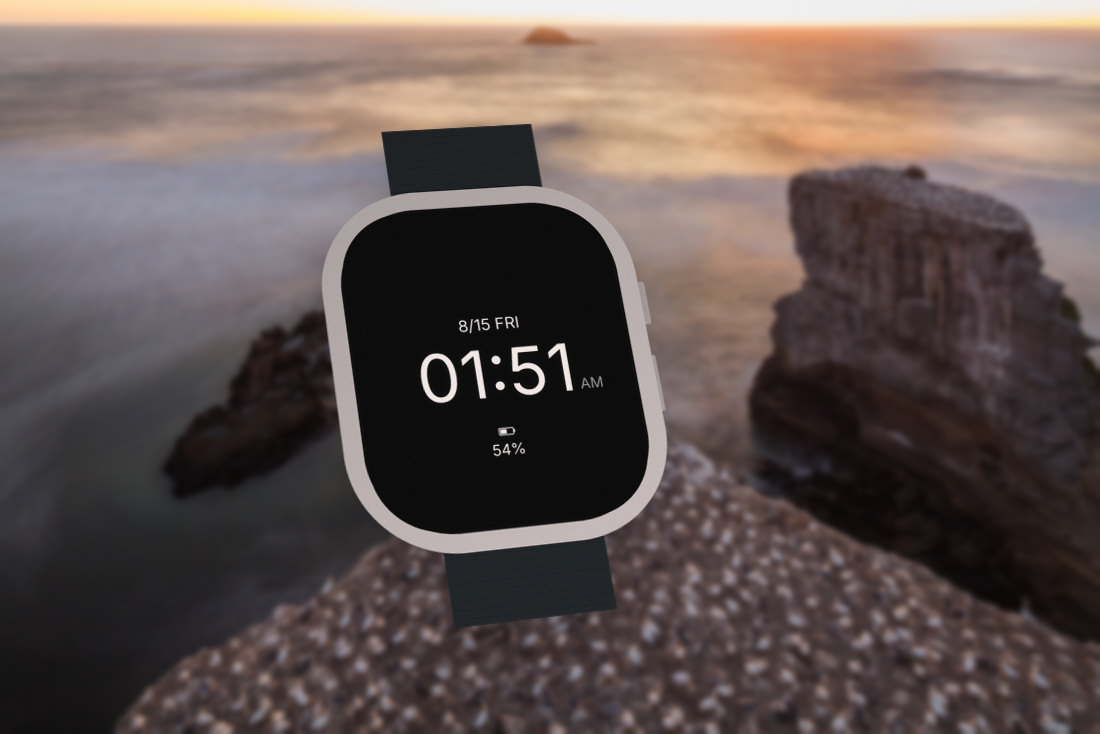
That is 1,51
